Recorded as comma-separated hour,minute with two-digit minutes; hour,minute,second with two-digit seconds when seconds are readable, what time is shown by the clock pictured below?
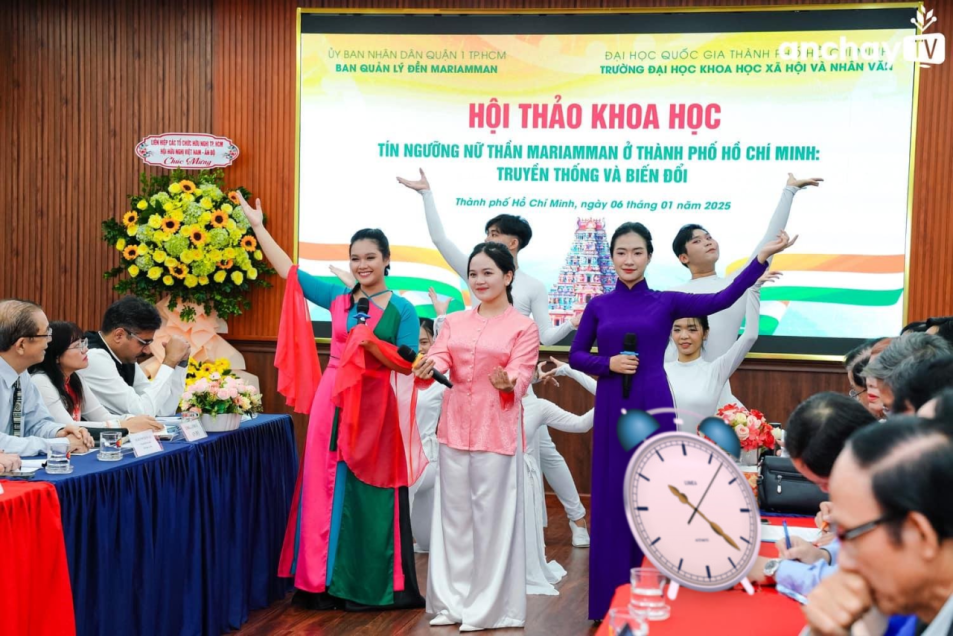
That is 10,22,07
